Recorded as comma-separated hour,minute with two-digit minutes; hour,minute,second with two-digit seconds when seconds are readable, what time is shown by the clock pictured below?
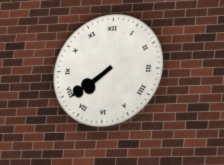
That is 7,39
